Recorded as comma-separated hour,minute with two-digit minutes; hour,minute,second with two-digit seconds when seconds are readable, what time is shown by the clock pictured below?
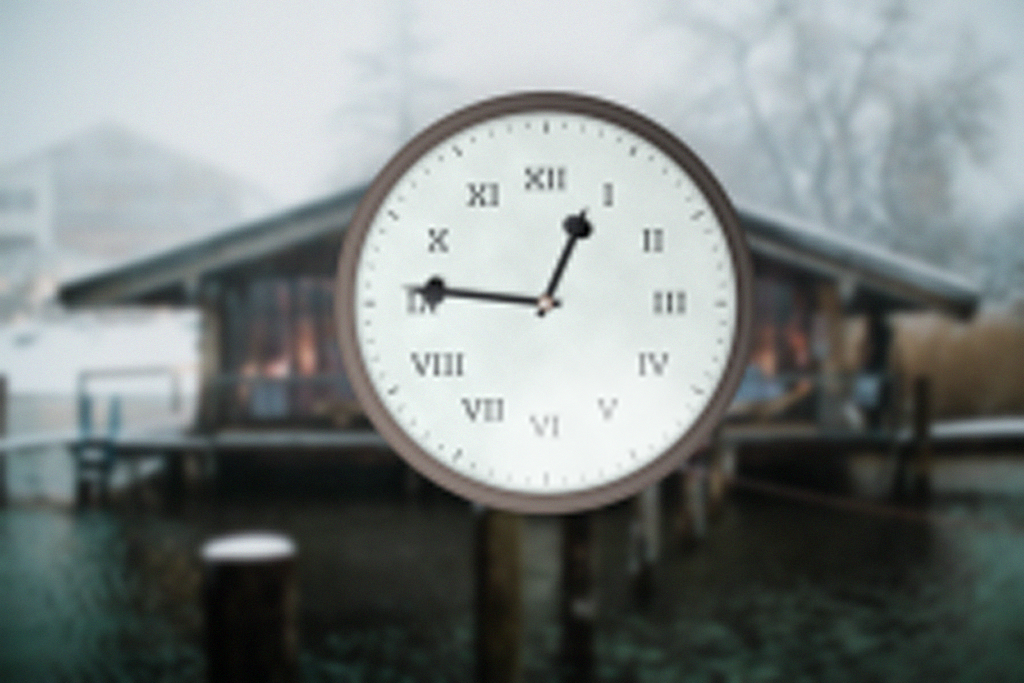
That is 12,46
